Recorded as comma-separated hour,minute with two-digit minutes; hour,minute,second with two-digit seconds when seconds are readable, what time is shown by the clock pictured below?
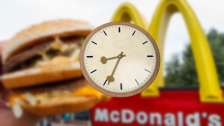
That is 8,34
